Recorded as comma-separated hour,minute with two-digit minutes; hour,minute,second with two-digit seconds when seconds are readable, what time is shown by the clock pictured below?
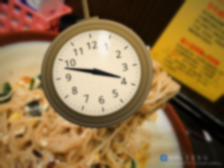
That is 3,48
